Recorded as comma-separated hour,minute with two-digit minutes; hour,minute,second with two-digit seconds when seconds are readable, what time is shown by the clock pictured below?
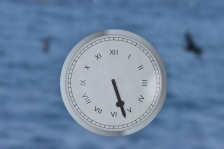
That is 5,27
